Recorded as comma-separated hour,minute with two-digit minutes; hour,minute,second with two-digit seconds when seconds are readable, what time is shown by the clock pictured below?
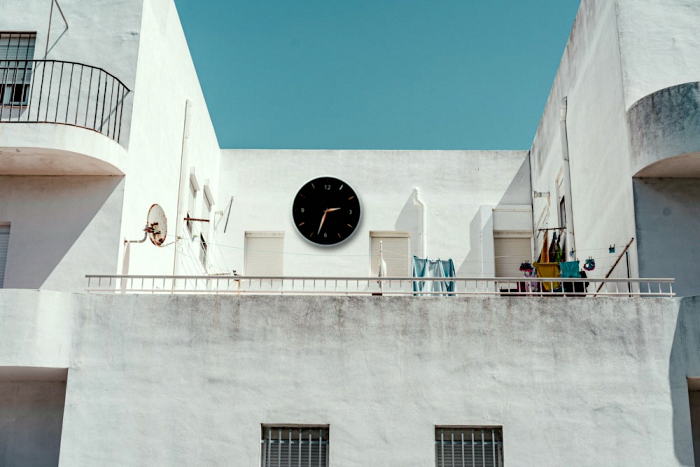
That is 2,33
